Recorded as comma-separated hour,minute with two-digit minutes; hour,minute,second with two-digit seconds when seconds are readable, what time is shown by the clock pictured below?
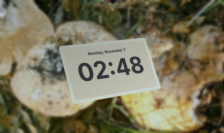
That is 2,48
